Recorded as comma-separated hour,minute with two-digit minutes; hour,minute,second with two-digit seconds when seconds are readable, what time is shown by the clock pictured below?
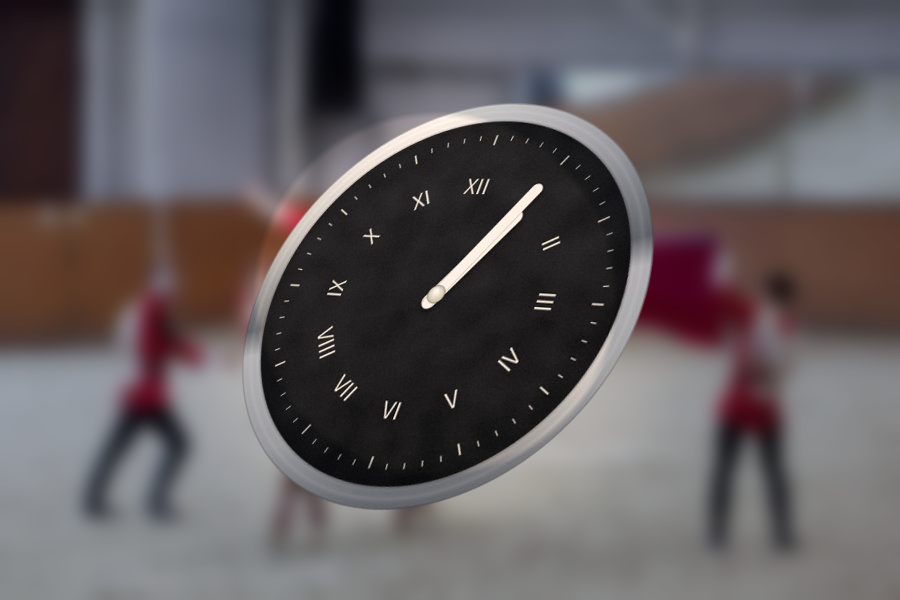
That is 1,05
